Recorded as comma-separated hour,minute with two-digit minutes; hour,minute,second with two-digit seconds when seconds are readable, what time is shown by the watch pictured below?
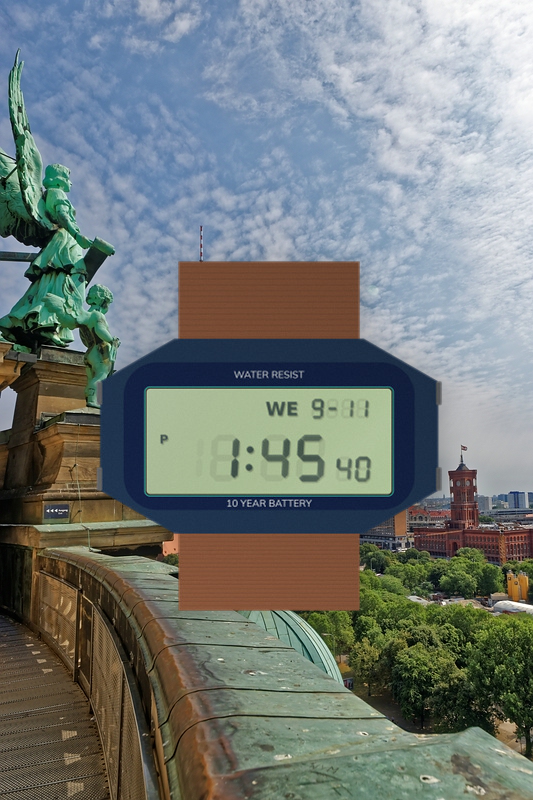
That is 1,45,40
